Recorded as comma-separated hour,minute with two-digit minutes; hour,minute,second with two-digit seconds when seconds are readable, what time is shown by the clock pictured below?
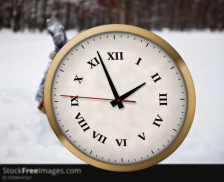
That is 1,56,46
